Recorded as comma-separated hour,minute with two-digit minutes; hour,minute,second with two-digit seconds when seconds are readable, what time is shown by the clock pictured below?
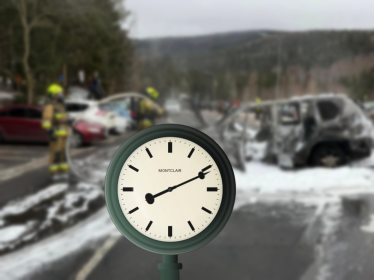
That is 8,11
